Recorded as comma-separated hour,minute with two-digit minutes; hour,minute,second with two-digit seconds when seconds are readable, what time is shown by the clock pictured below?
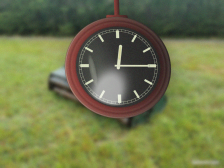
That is 12,15
